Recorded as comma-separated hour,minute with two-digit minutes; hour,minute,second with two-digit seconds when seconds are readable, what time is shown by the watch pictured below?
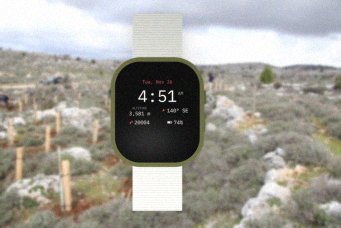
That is 4,51
